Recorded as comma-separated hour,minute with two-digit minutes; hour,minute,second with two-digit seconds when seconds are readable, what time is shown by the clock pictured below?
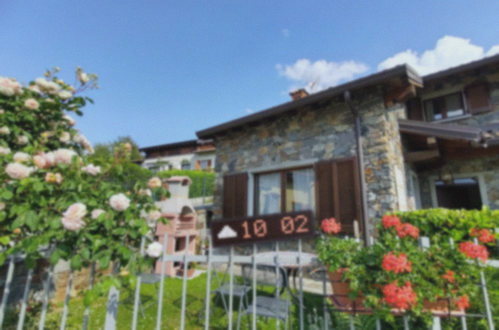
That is 10,02
